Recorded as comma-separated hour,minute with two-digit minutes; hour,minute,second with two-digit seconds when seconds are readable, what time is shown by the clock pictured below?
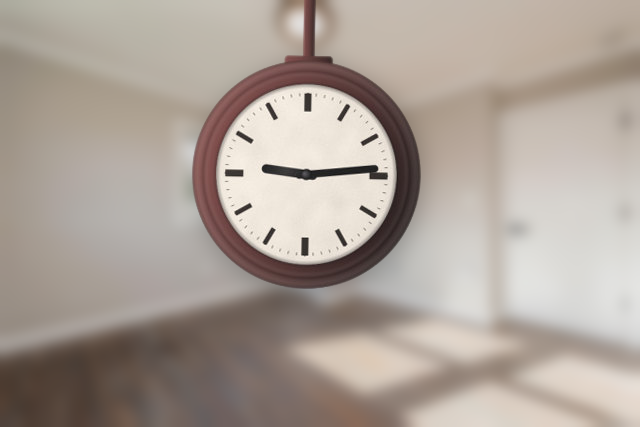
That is 9,14
